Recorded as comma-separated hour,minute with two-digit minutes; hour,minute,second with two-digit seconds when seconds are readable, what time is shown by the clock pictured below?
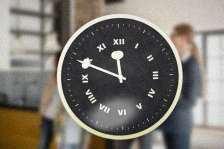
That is 11,49
